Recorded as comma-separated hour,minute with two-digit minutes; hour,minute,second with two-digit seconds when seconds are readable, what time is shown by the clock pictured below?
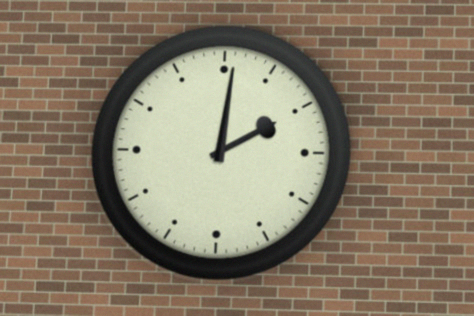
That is 2,01
